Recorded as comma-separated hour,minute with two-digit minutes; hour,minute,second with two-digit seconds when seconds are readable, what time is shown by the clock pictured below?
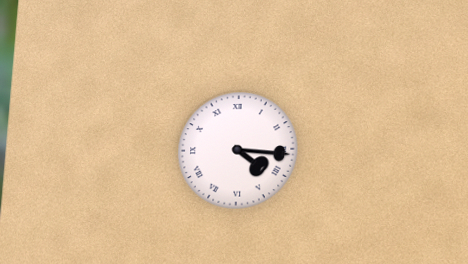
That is 4,16
